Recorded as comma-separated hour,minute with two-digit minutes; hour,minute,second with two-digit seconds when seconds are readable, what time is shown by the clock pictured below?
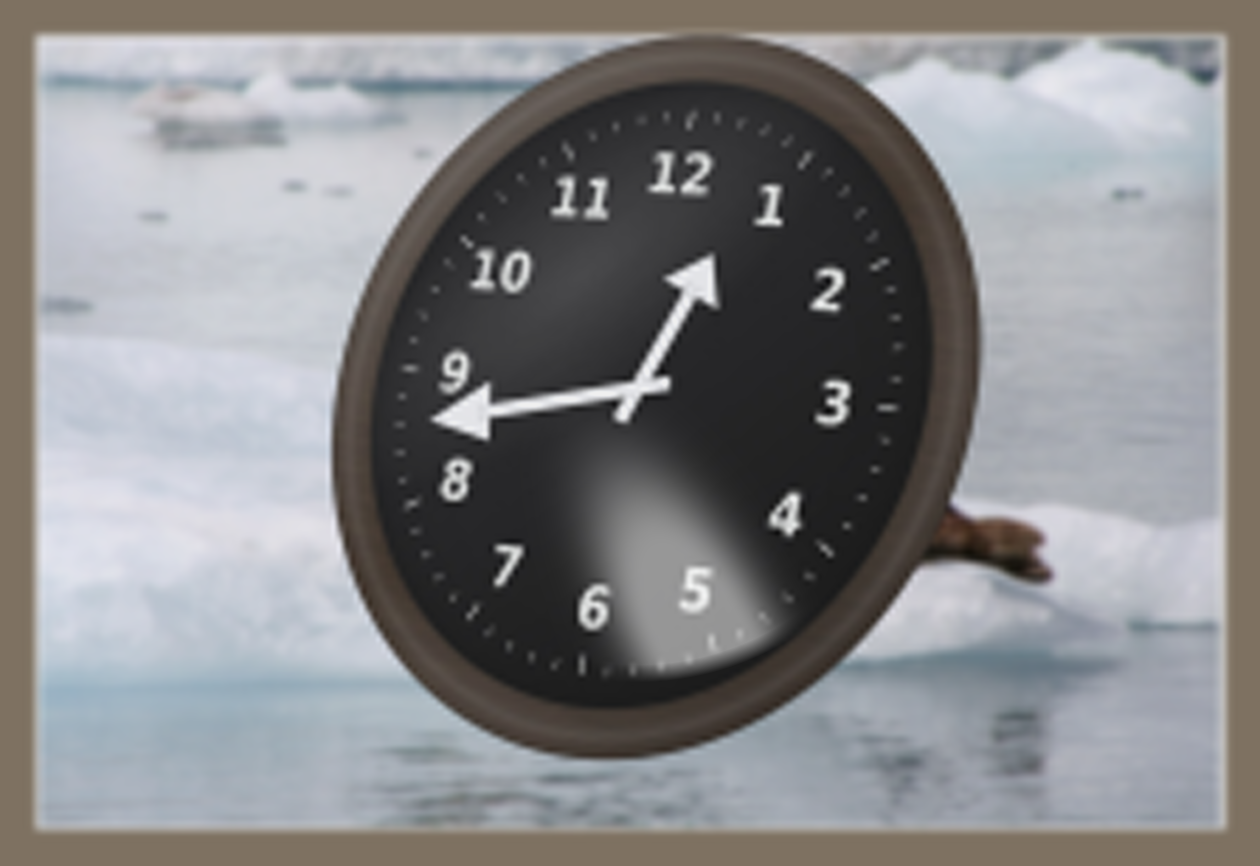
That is 12,43
